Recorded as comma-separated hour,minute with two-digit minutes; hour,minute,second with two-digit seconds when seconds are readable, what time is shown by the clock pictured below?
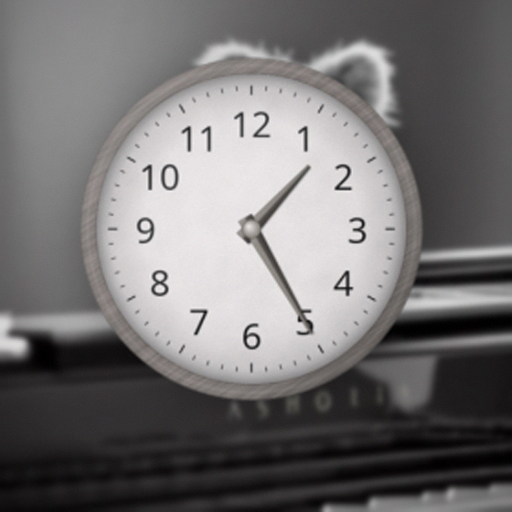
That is 1,25
